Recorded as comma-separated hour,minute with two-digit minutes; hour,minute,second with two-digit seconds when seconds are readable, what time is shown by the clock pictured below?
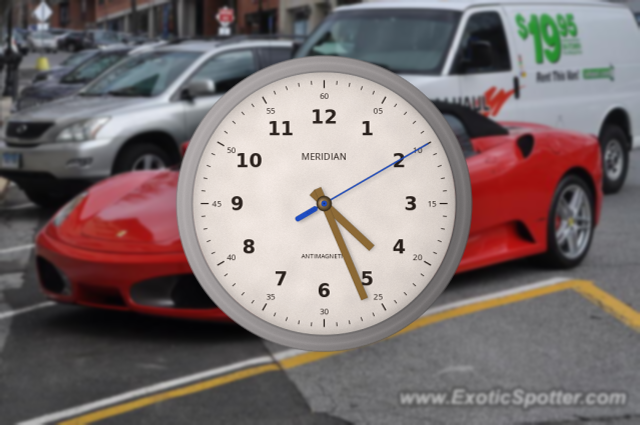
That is 4,26,10
